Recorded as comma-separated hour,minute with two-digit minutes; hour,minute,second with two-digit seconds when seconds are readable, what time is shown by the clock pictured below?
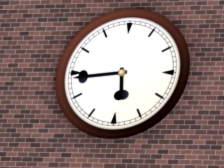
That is 5,44
